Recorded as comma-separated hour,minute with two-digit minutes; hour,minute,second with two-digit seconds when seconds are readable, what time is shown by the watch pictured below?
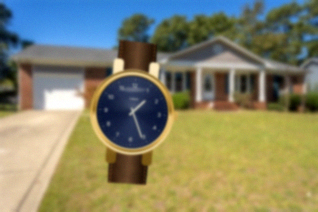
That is 1,26
